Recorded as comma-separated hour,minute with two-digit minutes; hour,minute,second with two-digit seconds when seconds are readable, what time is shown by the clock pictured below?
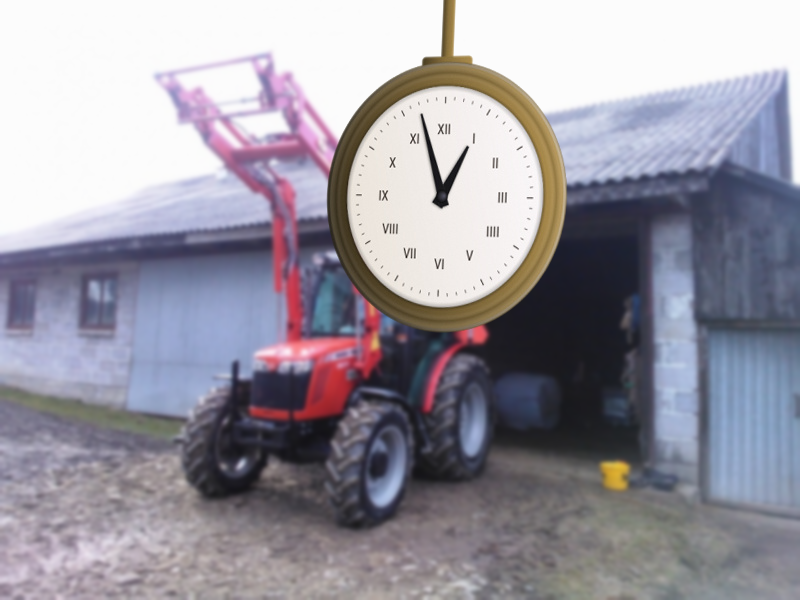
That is 12,57
